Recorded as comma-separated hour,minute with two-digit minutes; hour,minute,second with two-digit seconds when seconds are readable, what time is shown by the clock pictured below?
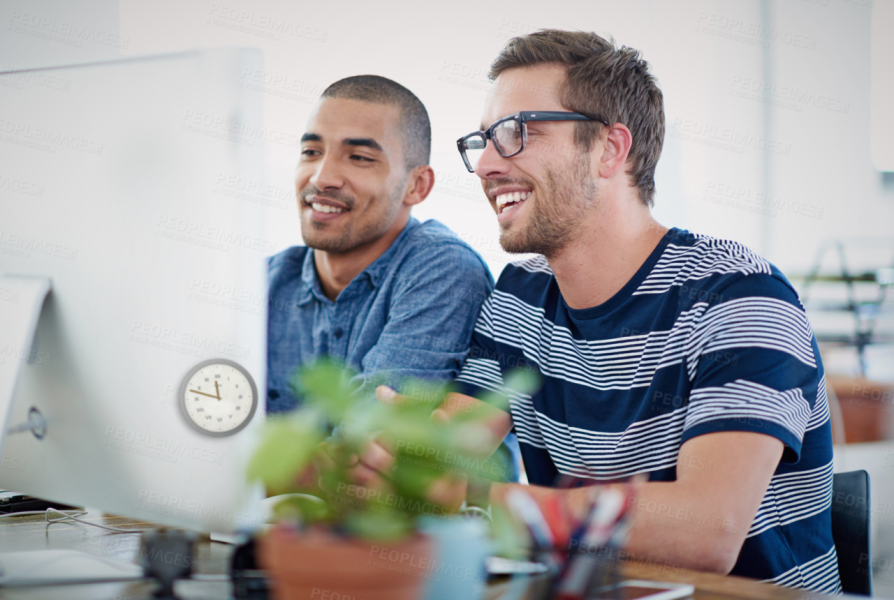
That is 11,48
